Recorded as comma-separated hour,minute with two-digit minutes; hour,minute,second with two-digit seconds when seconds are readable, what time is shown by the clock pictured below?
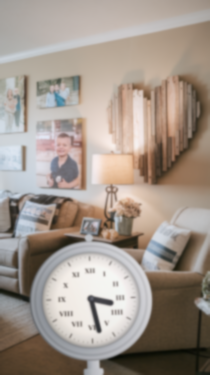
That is 3,28
